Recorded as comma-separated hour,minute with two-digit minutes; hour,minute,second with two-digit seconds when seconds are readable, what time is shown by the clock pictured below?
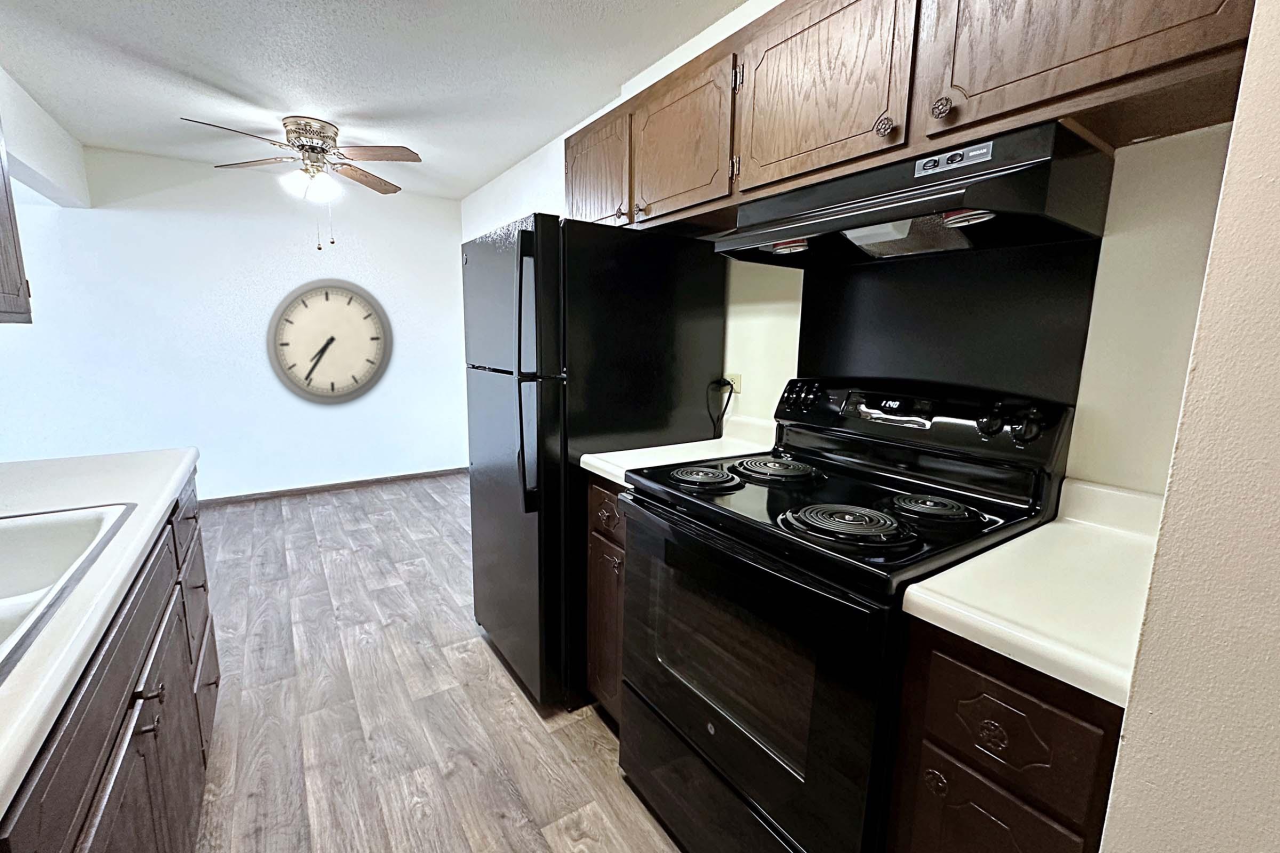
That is 7,36
